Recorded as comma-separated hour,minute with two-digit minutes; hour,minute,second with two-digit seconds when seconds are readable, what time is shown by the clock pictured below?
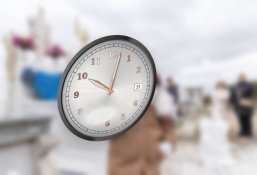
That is 10,02
